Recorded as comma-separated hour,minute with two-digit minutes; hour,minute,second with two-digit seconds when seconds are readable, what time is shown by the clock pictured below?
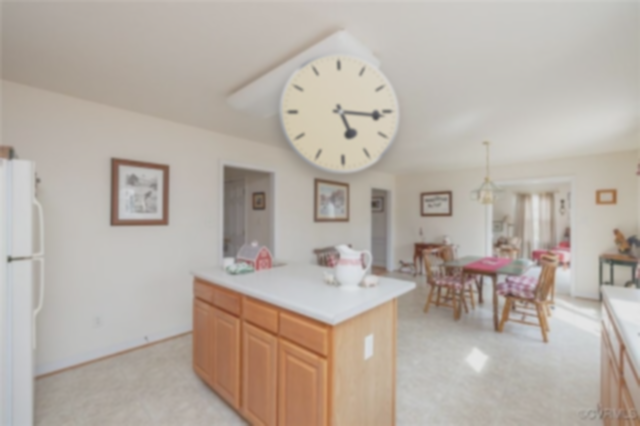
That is 5,16
